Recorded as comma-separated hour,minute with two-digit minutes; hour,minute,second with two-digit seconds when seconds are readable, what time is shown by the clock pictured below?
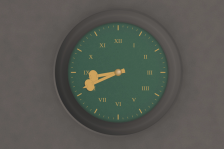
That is 8,41
